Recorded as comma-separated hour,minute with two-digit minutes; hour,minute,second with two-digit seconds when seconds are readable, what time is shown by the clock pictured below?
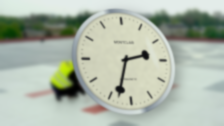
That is 2,33
